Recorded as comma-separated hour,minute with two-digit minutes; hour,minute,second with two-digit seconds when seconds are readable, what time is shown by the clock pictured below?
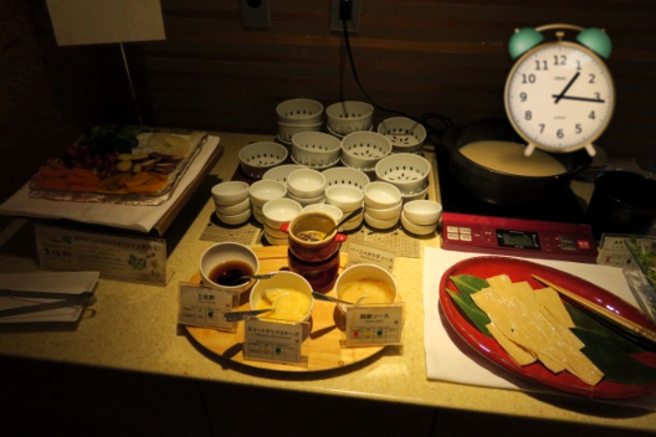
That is 1,16
